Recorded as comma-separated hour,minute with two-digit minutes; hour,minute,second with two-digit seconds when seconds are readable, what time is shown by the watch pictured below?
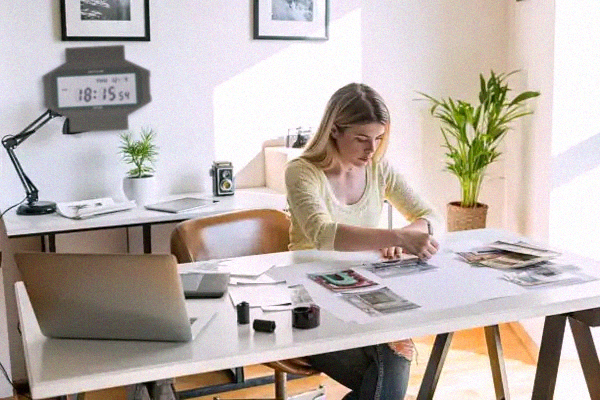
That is 18,15
